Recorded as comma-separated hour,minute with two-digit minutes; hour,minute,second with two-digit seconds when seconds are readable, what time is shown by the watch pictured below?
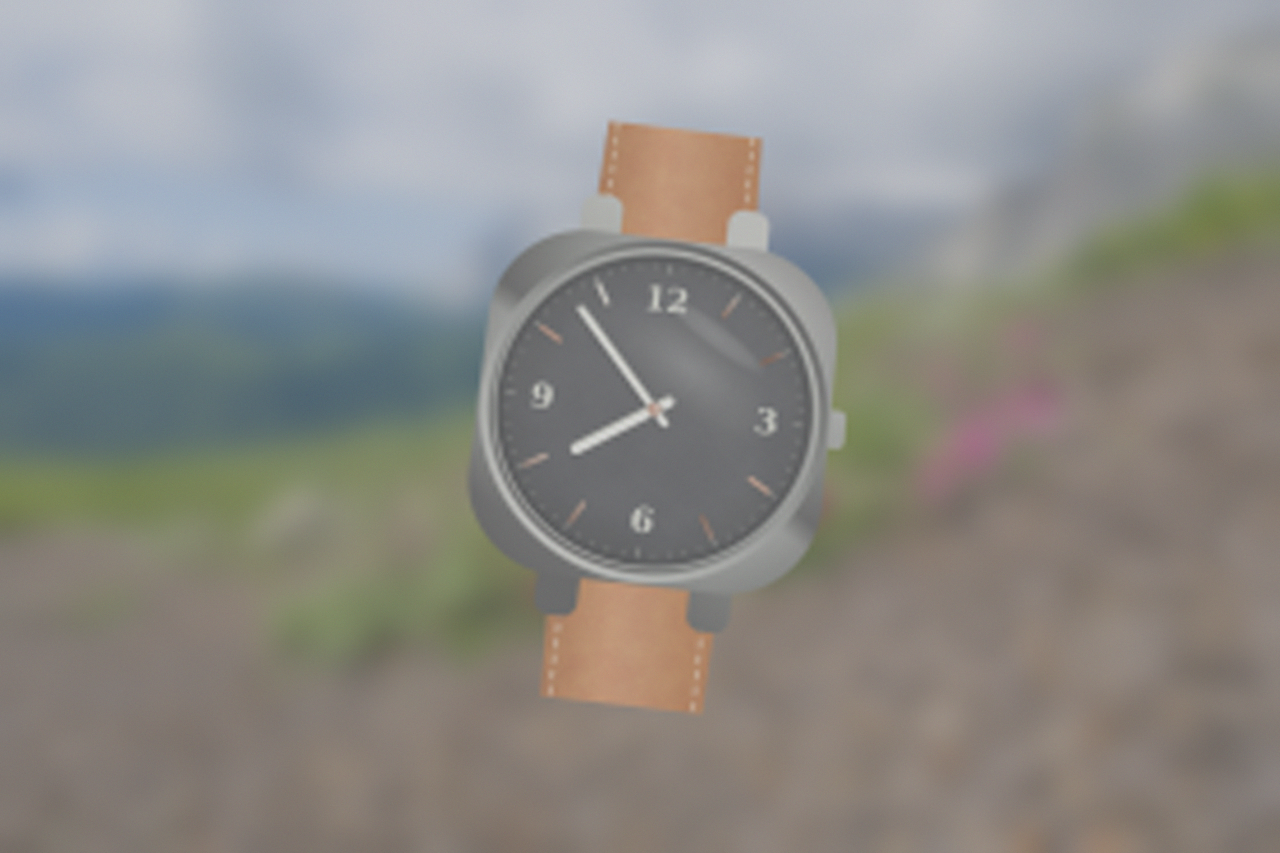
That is 7,53
